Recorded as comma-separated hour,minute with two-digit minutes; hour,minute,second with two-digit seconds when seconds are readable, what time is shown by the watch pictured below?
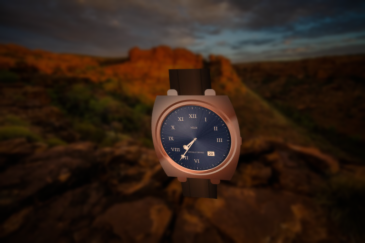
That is 7,36
